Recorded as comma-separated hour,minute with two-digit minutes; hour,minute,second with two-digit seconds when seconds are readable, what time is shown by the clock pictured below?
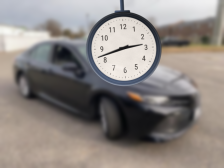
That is 2,42
